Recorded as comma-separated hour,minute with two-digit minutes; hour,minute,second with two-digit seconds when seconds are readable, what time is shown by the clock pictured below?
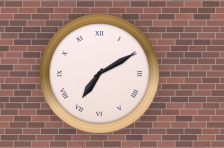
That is 7,10
